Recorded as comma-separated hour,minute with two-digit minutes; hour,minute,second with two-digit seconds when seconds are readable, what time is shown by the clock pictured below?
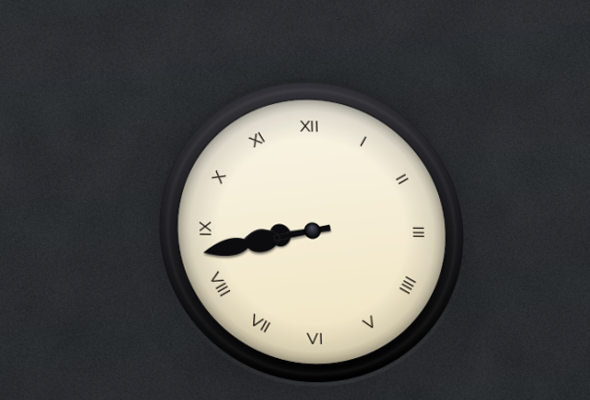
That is 8,43
